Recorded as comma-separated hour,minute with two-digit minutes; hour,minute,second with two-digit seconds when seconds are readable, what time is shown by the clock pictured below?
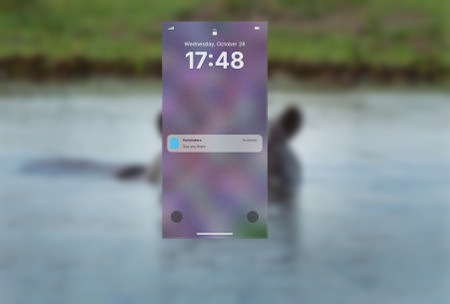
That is 17,48
